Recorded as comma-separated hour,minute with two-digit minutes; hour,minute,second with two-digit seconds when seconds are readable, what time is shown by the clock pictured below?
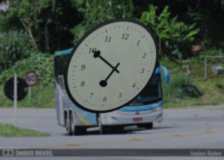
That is 6,50
